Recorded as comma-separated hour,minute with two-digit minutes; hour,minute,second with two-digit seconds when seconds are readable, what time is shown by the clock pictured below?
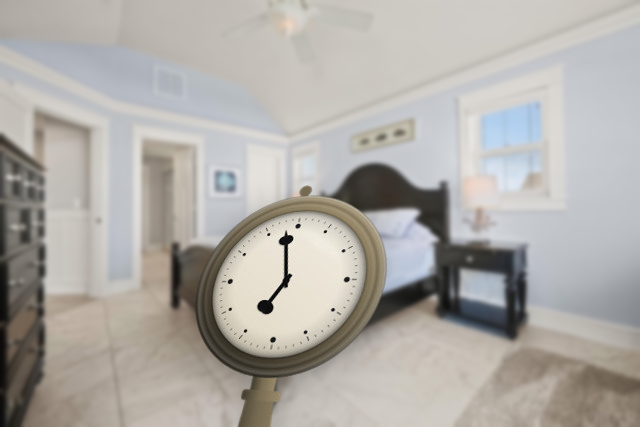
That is 6,58
